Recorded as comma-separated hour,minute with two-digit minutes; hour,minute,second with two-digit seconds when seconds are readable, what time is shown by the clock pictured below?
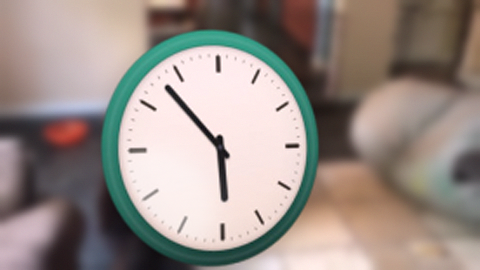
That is 5,53
